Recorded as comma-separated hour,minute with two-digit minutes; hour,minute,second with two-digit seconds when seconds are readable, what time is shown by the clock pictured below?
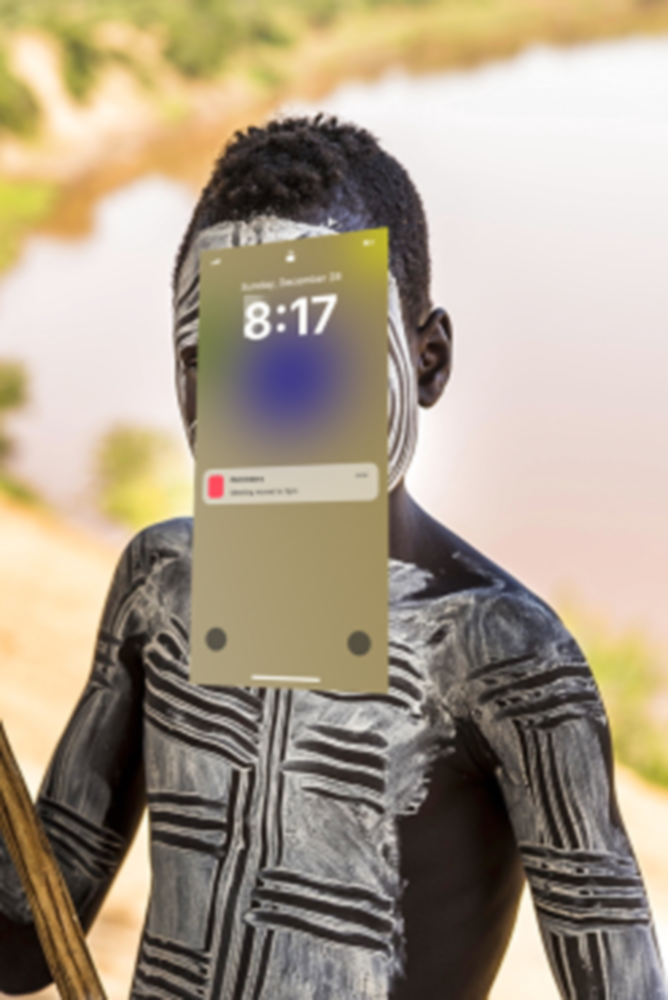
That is 8,17
